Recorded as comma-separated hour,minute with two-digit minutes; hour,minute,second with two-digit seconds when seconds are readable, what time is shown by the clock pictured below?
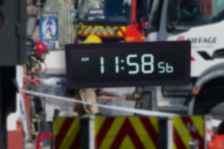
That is 11,58,56
